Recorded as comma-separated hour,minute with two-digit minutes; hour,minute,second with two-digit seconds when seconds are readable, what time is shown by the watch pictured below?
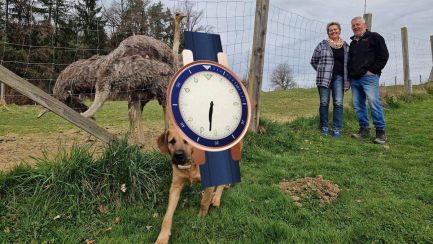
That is 6,32
